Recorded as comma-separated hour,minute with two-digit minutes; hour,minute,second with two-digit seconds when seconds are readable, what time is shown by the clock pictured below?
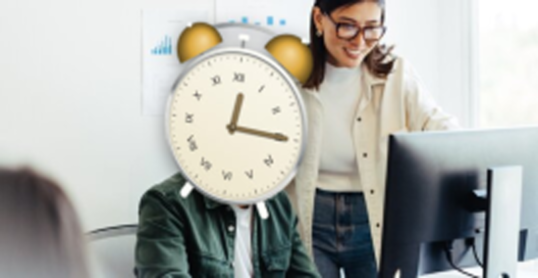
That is 12,15
